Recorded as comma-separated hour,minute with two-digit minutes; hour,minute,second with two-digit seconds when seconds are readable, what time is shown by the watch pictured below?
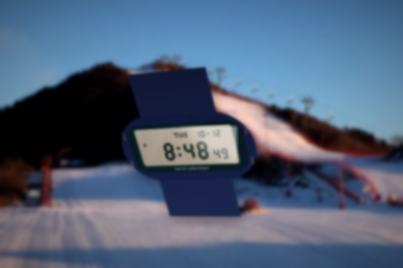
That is 8,48
